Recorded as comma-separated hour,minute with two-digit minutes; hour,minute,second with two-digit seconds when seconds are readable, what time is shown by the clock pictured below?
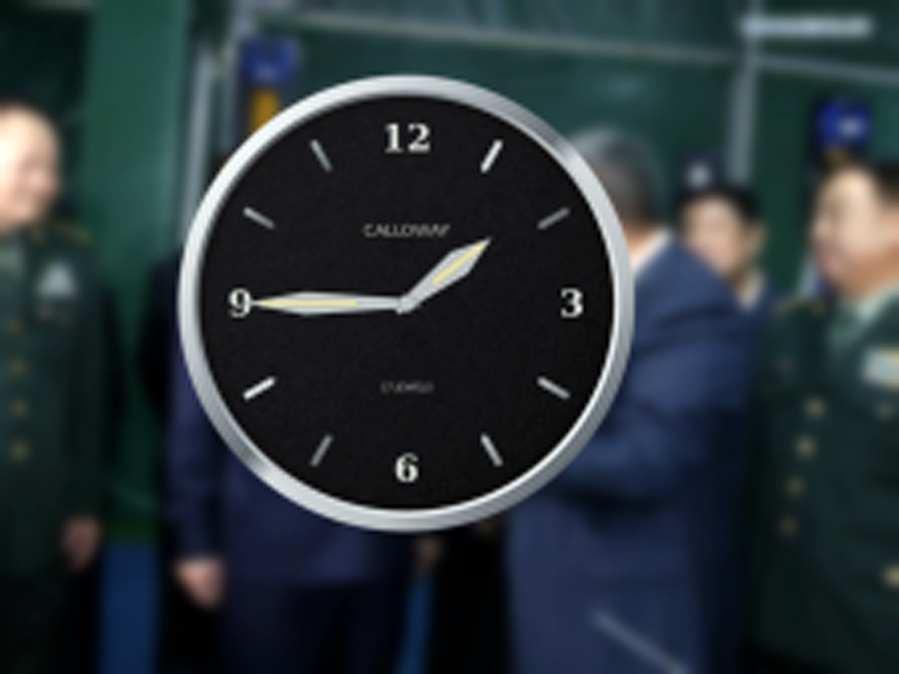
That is 1,45
